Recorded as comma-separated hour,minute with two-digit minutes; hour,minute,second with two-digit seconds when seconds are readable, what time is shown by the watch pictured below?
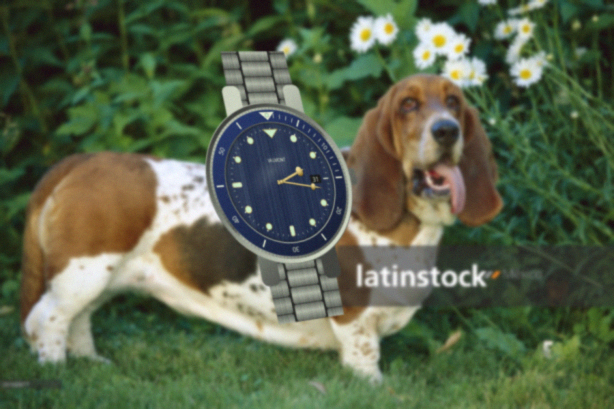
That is 2,17
